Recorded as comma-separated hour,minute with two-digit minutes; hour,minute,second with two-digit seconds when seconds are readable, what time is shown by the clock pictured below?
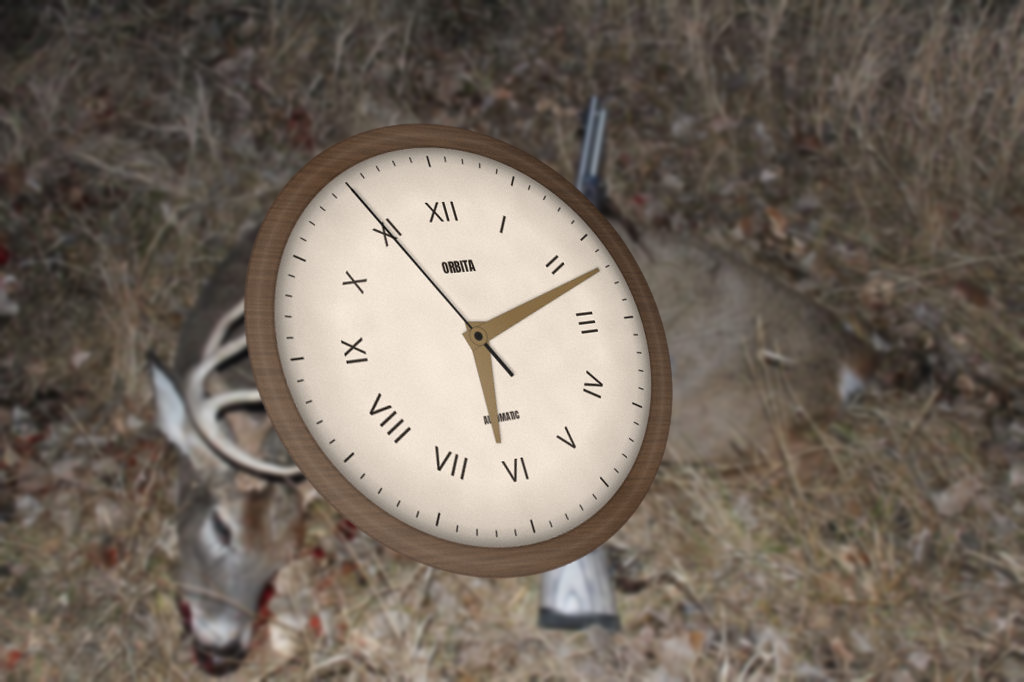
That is 6,11,55
